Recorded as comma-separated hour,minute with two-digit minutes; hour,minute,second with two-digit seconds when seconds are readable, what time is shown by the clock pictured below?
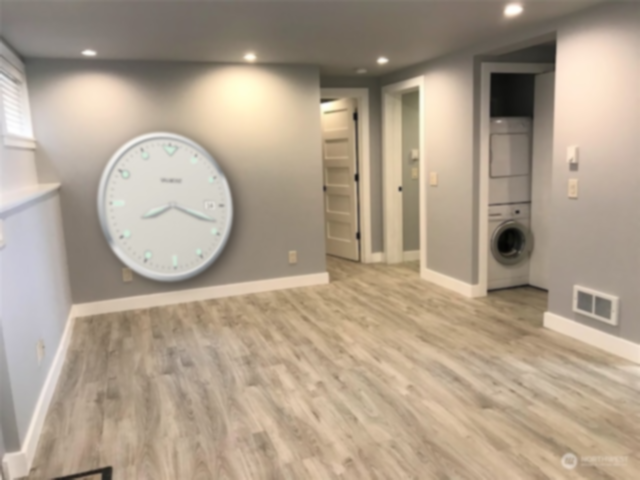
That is 8,18
